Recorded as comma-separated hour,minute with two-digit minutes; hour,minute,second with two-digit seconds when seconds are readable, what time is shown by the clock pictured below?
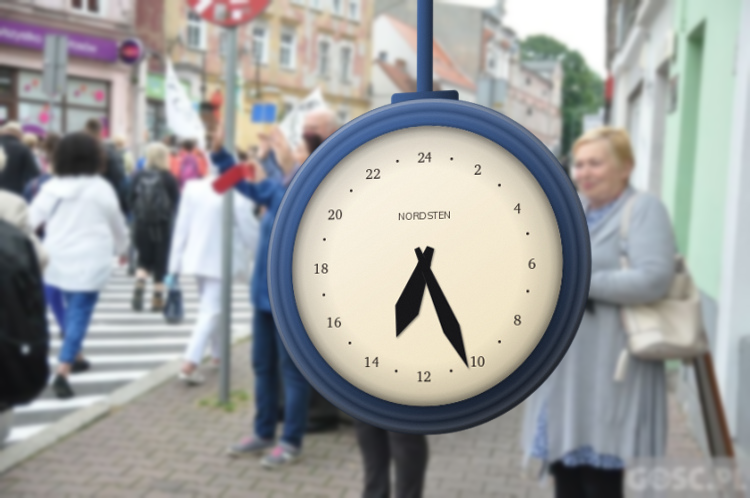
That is 13,26
